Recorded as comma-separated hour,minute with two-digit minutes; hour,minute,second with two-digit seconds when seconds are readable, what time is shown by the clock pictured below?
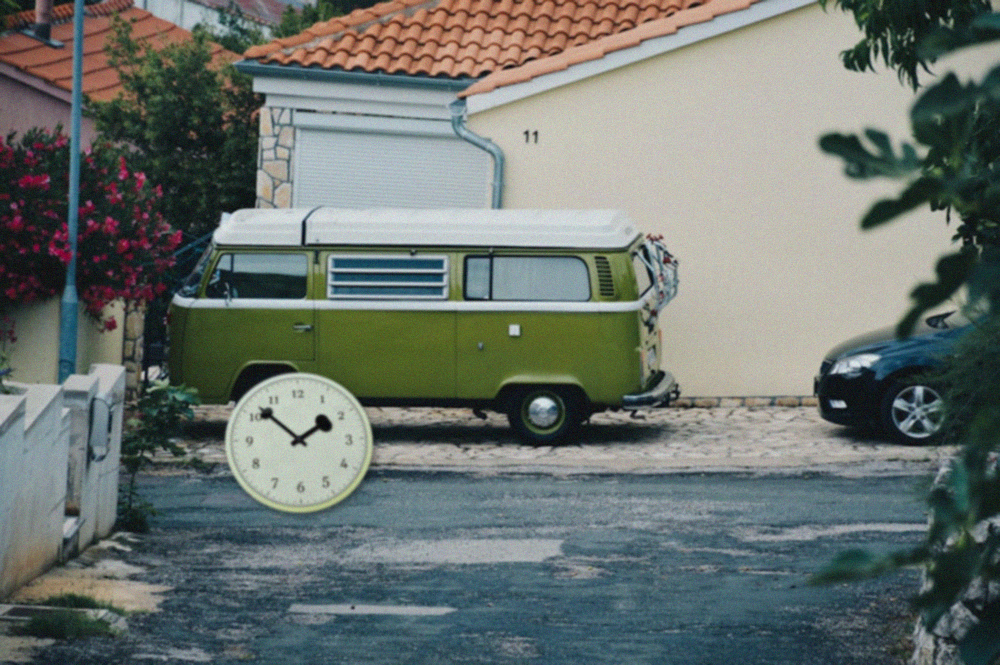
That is 1,52
